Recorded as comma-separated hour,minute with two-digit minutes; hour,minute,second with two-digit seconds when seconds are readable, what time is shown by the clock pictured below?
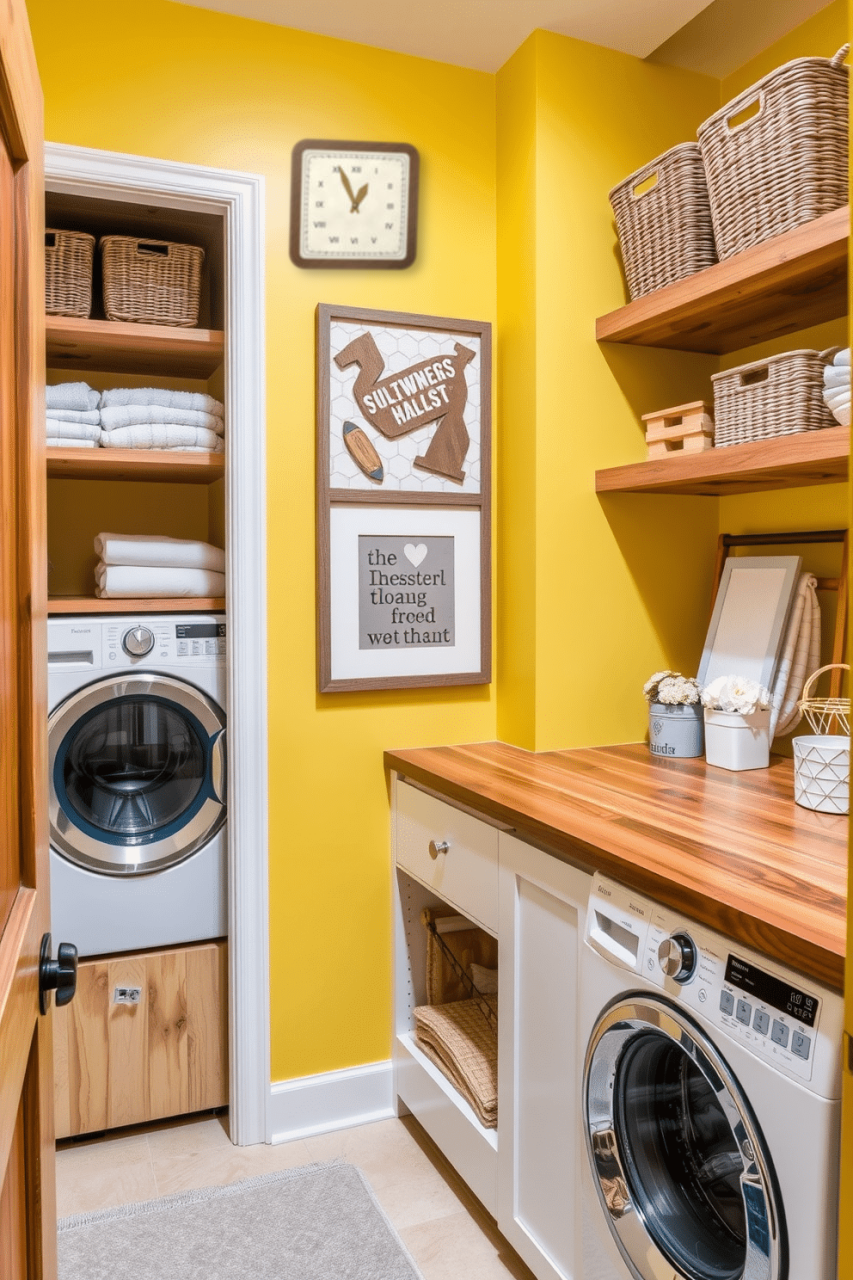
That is 12,56
